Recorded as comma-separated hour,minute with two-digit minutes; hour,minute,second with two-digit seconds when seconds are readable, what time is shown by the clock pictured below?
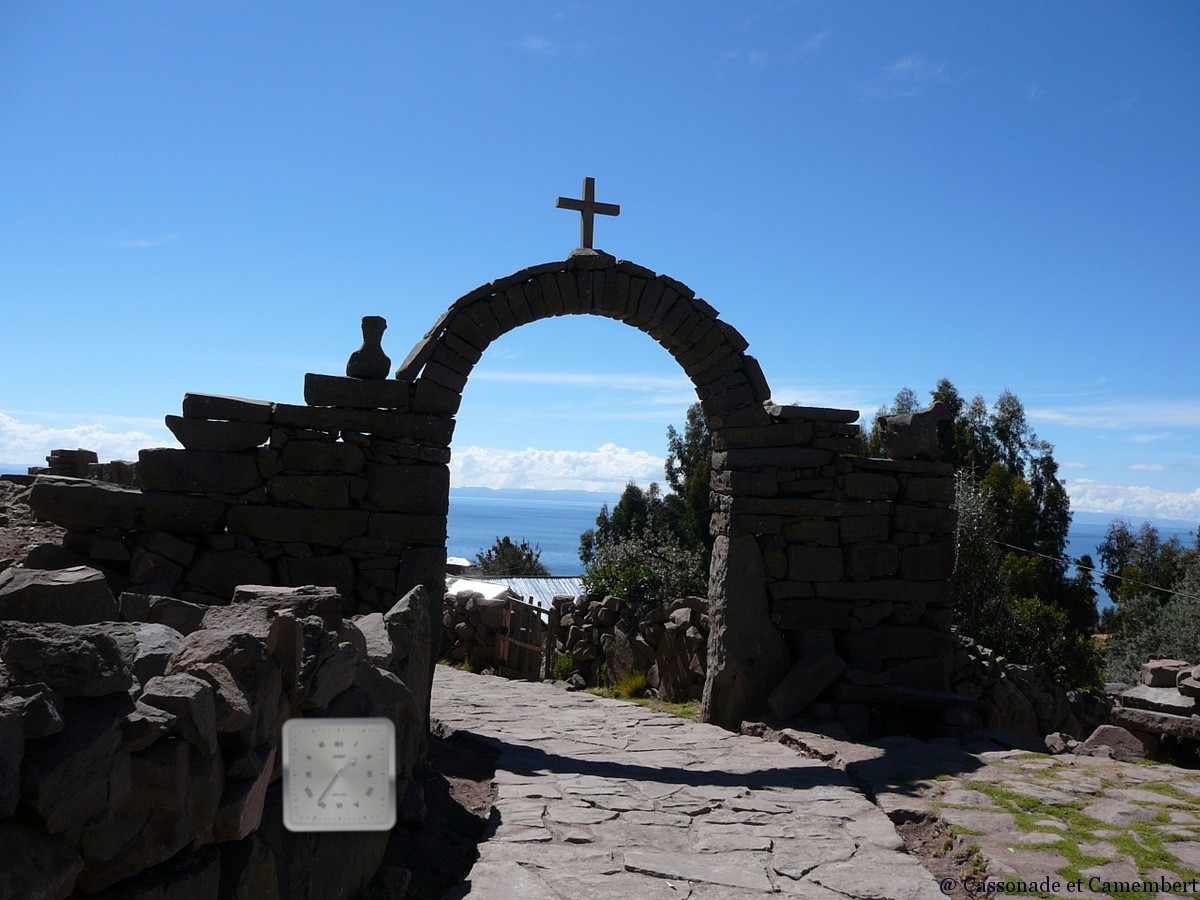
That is 1,36
